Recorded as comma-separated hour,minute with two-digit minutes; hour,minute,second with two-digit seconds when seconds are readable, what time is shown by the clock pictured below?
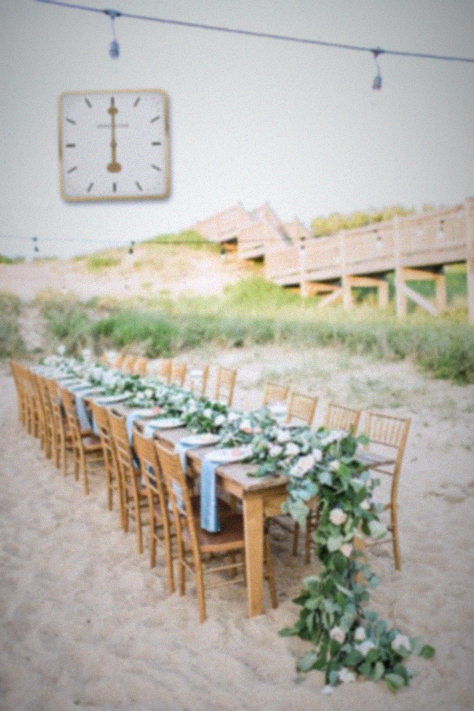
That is 6,00
